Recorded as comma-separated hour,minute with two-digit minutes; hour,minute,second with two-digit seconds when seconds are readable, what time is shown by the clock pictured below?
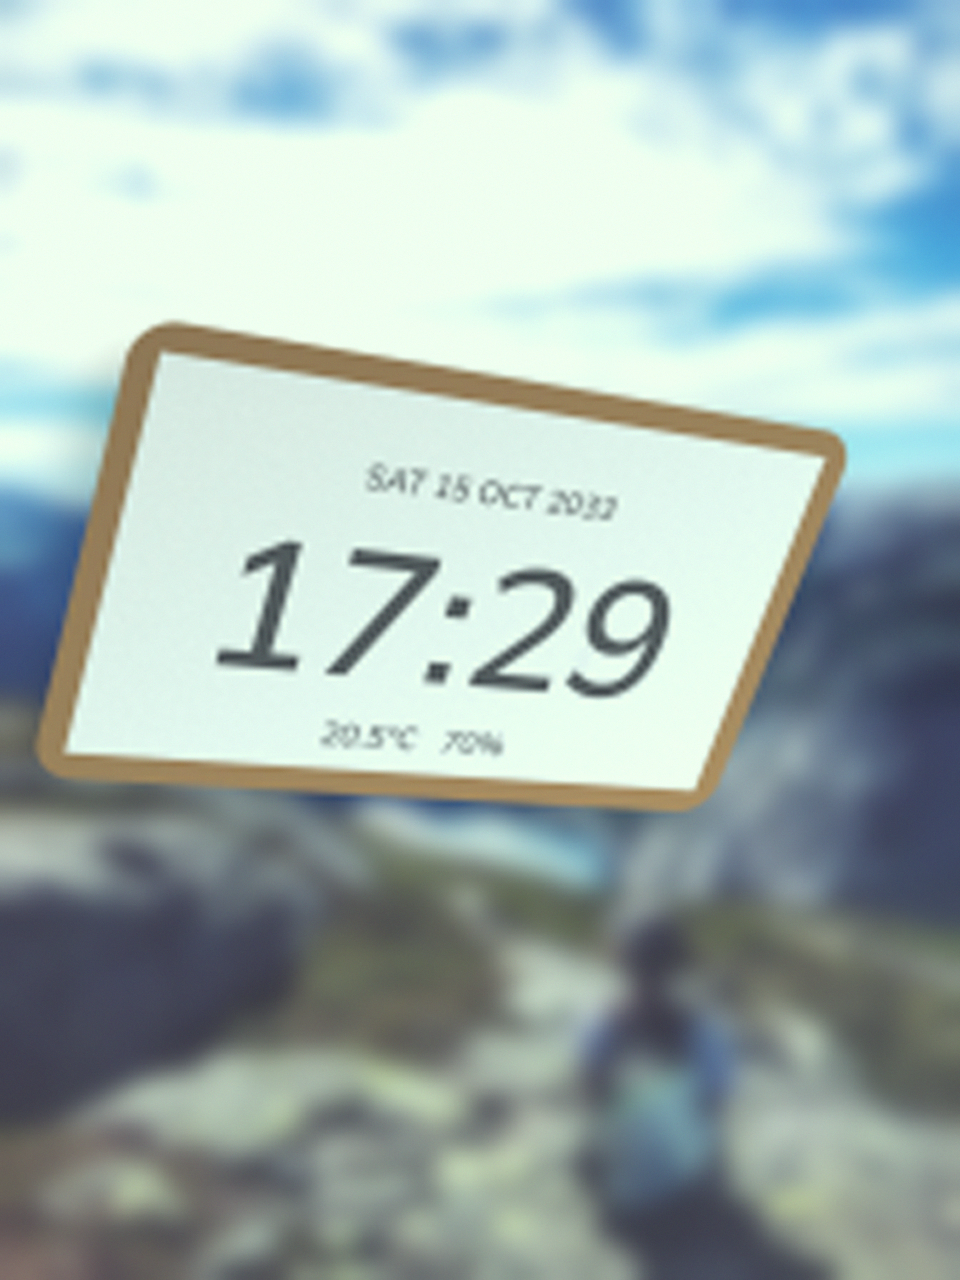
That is 17,29
